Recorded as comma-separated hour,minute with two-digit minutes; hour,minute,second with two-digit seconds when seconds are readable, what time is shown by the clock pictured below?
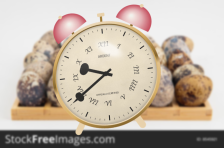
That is 9,39
